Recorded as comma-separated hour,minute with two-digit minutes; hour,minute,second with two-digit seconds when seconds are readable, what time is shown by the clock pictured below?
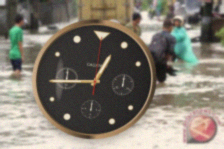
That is 12,44
